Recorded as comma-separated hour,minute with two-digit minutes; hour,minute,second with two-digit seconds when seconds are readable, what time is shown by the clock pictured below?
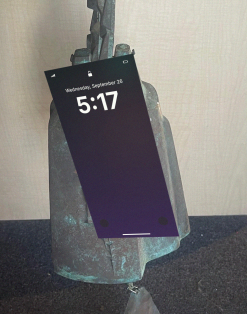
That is 5,17
